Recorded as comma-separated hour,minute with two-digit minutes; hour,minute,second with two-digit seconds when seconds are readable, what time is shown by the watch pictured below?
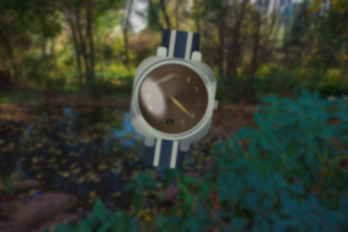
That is 4,21
